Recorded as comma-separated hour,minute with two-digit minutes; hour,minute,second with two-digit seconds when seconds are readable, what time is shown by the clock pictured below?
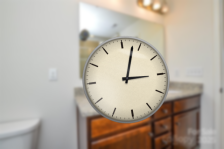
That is 3,03
